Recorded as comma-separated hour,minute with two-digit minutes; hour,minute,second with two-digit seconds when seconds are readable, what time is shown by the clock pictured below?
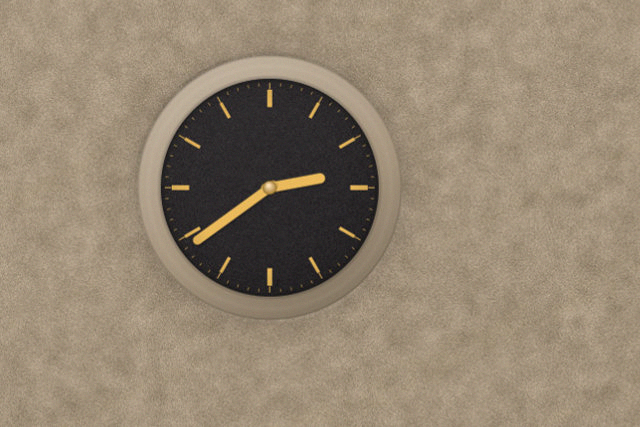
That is 2,39
